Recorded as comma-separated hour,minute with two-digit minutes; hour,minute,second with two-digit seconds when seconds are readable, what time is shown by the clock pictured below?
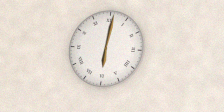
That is 6,01
